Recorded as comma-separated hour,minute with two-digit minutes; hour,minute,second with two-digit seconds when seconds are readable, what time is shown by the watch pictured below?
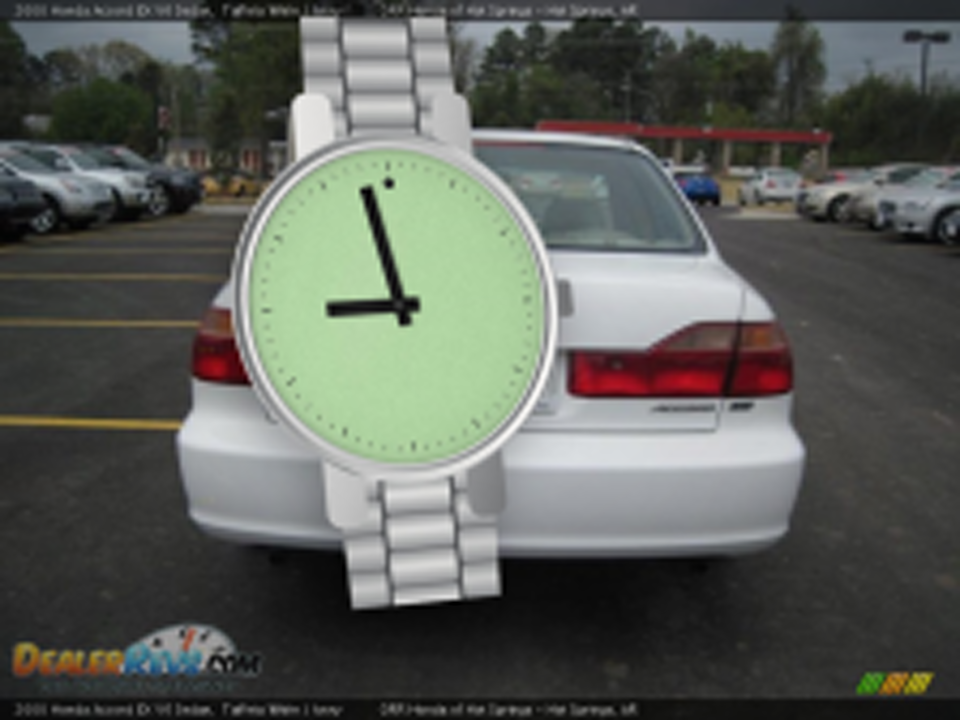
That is 8,58
